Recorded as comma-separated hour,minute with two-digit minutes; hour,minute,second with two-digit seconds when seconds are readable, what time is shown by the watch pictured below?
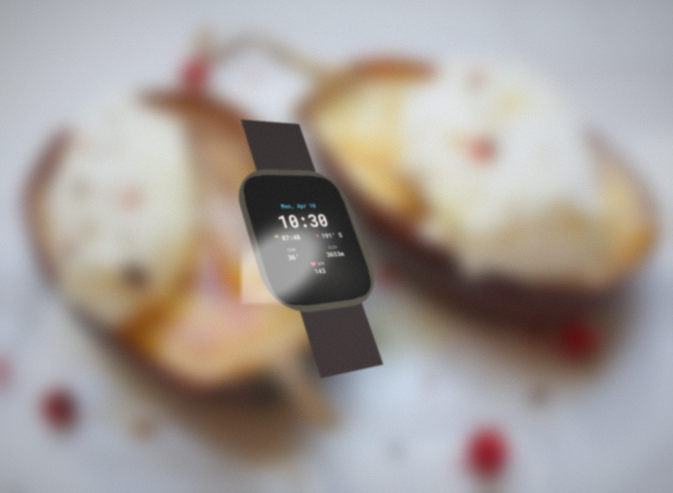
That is 10,30
